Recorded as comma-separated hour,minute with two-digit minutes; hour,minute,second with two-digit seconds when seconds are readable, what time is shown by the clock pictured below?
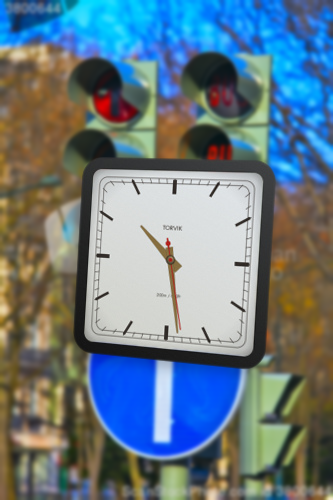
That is 10,28,28
